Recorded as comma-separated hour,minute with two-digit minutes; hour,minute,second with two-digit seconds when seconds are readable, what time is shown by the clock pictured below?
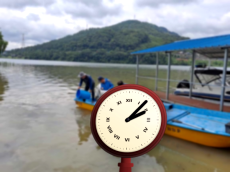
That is 2,07
